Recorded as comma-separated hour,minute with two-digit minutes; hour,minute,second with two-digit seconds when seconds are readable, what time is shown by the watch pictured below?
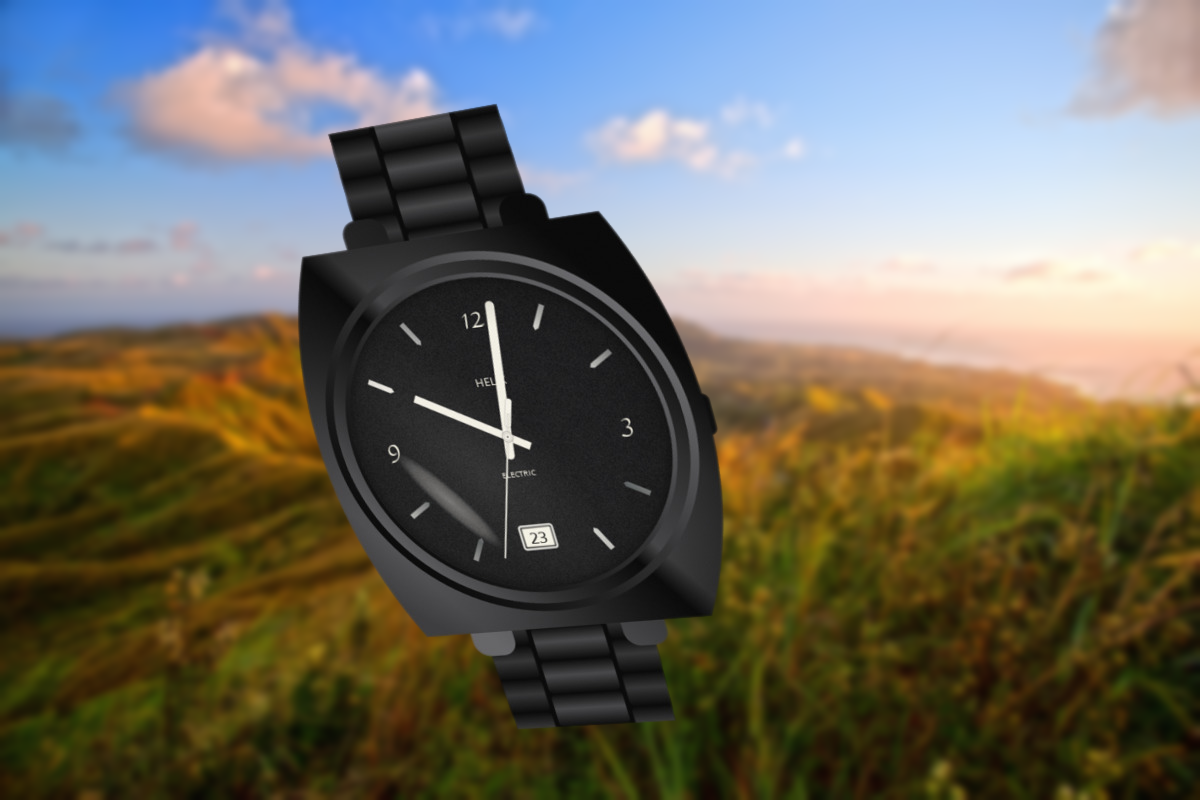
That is 10,01,33
